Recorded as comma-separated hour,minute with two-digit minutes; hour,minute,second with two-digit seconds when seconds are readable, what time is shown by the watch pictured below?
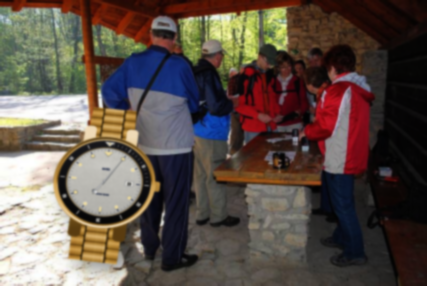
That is 7,05
